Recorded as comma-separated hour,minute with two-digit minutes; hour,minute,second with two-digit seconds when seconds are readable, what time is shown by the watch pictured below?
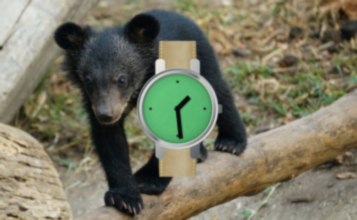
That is 1,29
